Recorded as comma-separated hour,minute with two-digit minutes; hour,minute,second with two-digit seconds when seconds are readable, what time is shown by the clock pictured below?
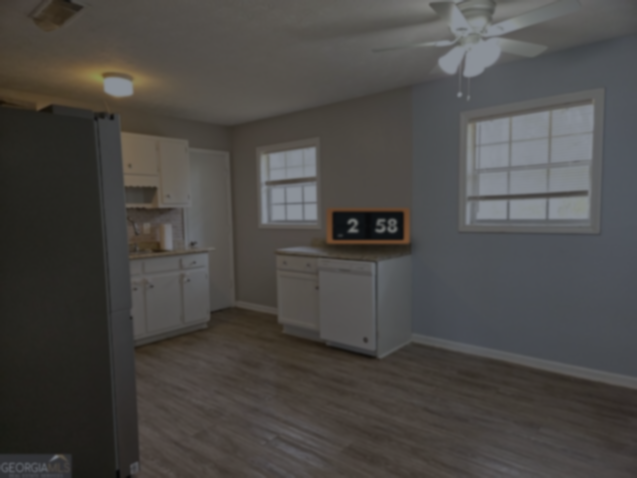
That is 2,58
